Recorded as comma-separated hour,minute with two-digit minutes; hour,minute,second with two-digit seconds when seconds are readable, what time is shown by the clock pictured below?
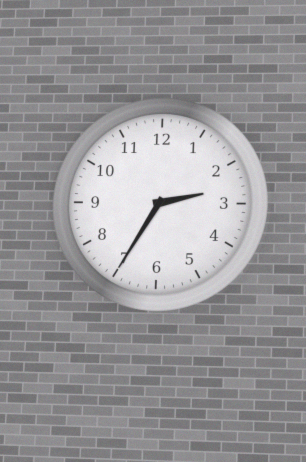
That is 2,35
